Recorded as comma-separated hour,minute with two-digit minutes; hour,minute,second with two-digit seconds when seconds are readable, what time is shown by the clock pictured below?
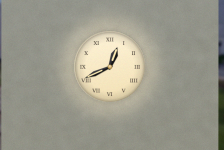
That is 12,41
